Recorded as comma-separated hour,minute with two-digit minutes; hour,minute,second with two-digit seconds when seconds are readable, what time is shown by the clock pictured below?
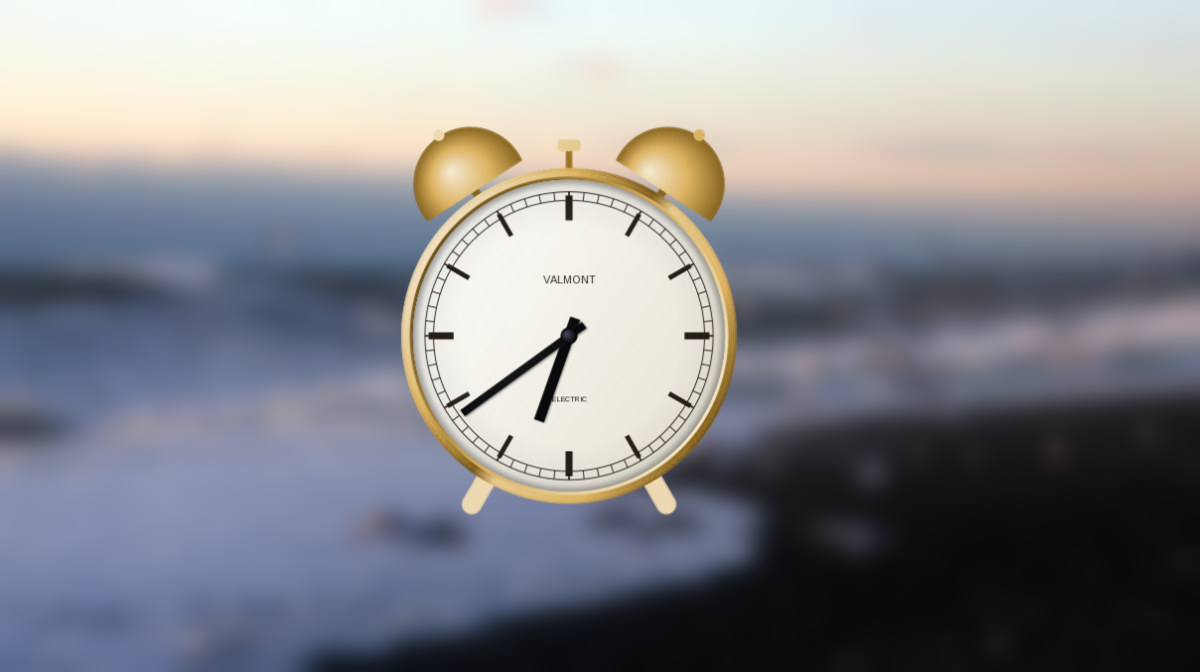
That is 6,39
